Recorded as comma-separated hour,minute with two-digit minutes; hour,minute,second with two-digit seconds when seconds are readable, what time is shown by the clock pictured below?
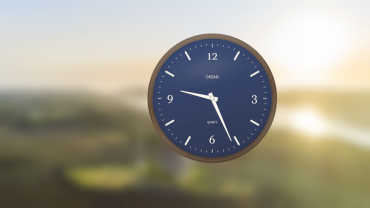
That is 9,26
